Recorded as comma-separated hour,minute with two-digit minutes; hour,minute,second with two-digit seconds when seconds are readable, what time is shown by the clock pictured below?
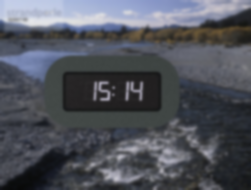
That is 15,14
